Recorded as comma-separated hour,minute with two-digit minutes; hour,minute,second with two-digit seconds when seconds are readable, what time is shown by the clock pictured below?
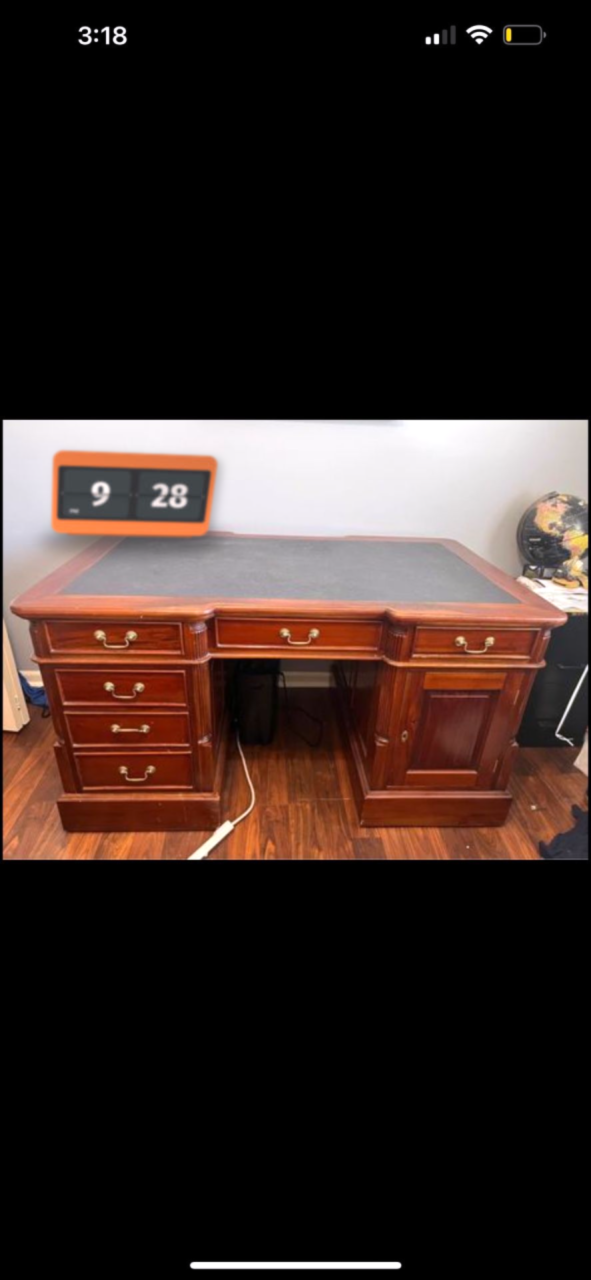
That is 9,28
